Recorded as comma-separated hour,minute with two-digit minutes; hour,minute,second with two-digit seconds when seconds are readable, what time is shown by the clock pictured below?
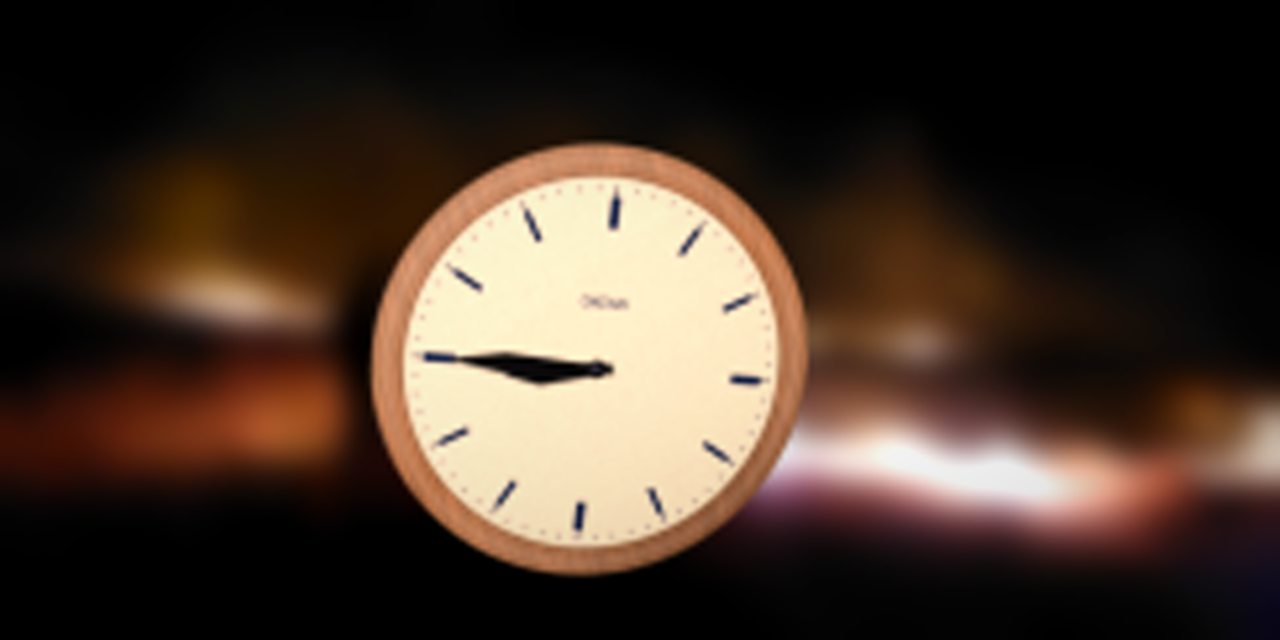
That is 8,45
